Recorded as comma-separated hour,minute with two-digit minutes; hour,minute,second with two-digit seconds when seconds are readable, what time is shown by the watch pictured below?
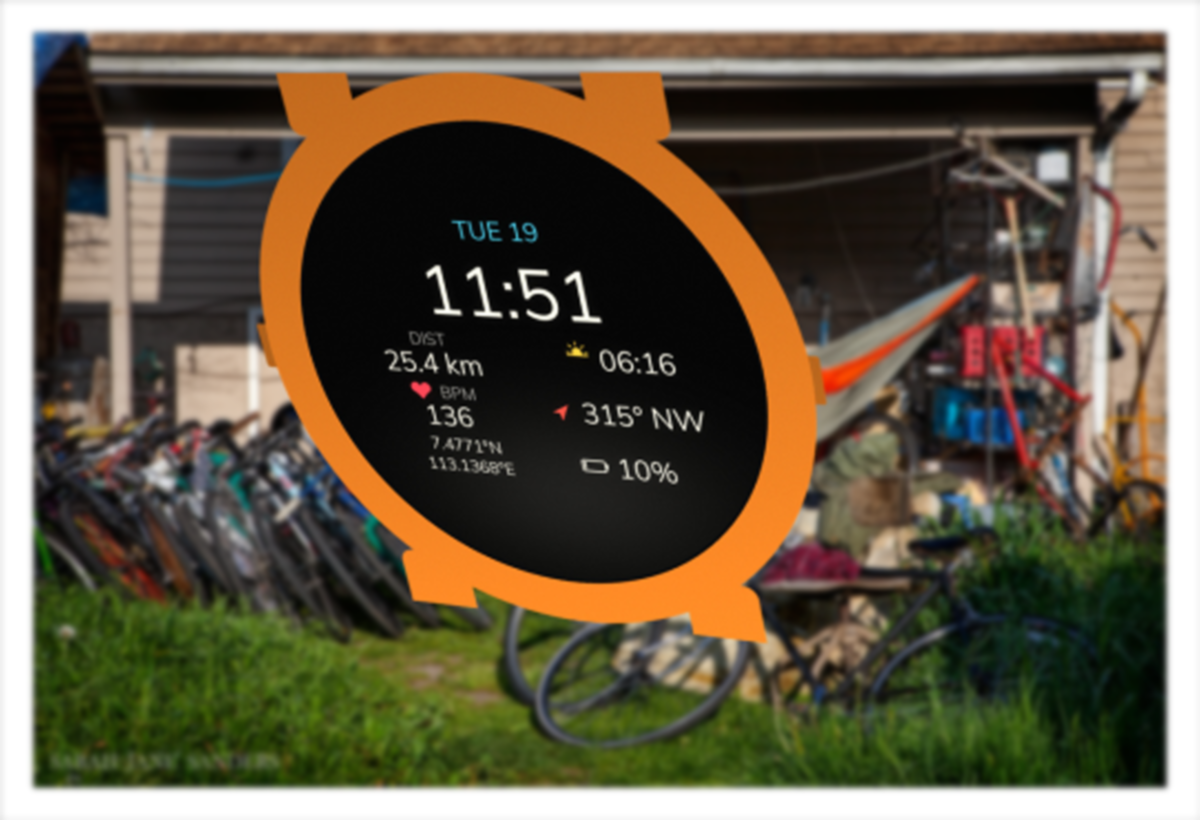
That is 11,51
